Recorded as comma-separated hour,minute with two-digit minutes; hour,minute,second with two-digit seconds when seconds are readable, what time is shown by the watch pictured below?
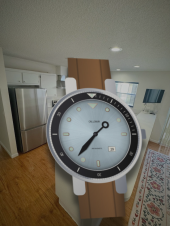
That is 1,37
